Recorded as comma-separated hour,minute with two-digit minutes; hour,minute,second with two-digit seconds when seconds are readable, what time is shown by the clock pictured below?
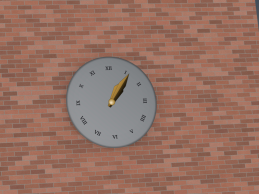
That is 1,06
